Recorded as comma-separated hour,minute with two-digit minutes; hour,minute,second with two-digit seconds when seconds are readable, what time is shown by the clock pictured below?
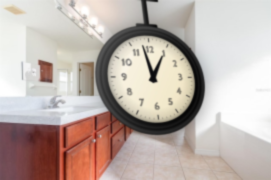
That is 12,58
